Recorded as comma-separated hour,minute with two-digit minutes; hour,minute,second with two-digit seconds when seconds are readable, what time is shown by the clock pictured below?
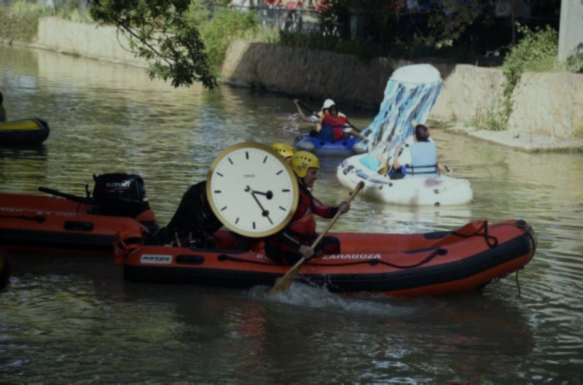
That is 3,25
